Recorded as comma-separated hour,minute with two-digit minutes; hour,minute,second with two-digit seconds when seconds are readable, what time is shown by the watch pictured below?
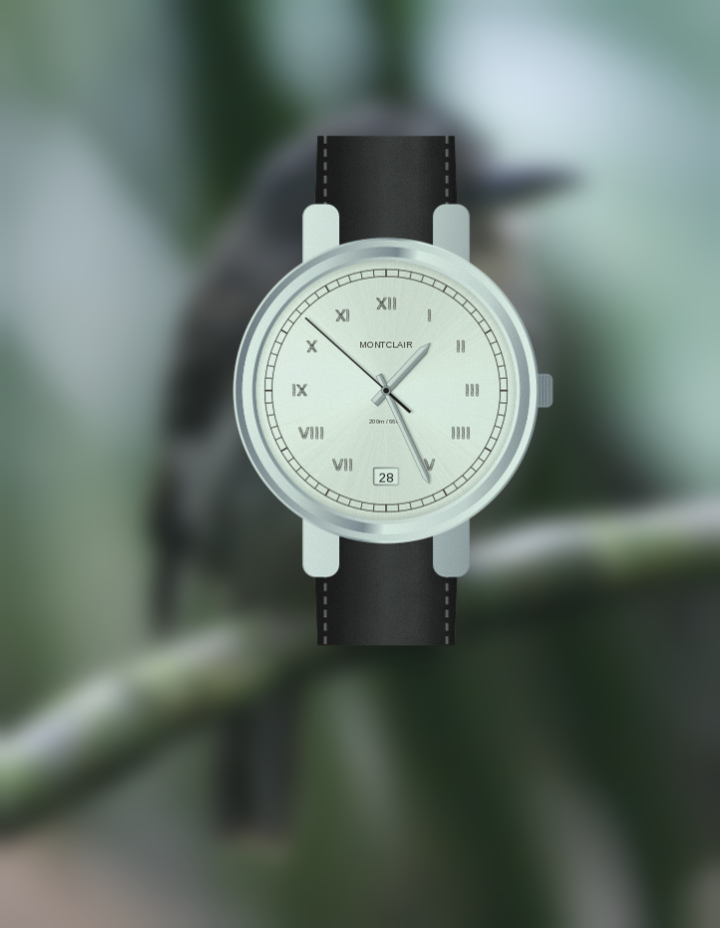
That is 1,25,52
